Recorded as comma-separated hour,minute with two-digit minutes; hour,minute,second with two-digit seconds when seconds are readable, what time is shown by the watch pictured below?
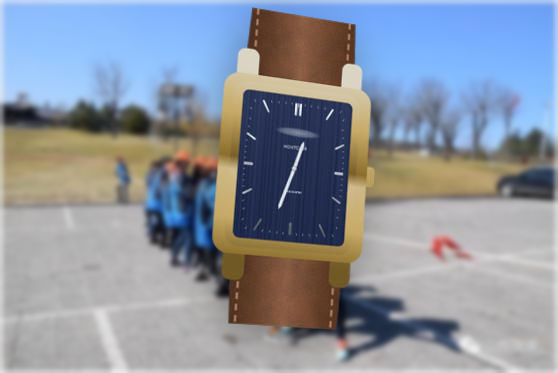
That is 12,33
